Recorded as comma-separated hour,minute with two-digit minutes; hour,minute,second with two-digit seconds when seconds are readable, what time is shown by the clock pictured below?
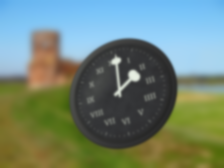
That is 2,01
